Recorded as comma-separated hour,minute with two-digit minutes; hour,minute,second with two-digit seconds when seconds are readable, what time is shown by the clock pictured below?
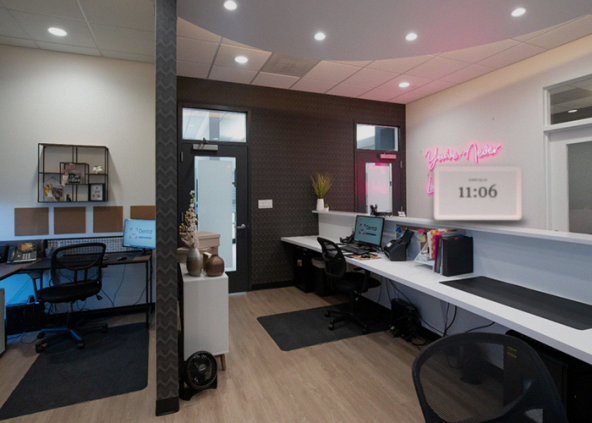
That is 11,06
